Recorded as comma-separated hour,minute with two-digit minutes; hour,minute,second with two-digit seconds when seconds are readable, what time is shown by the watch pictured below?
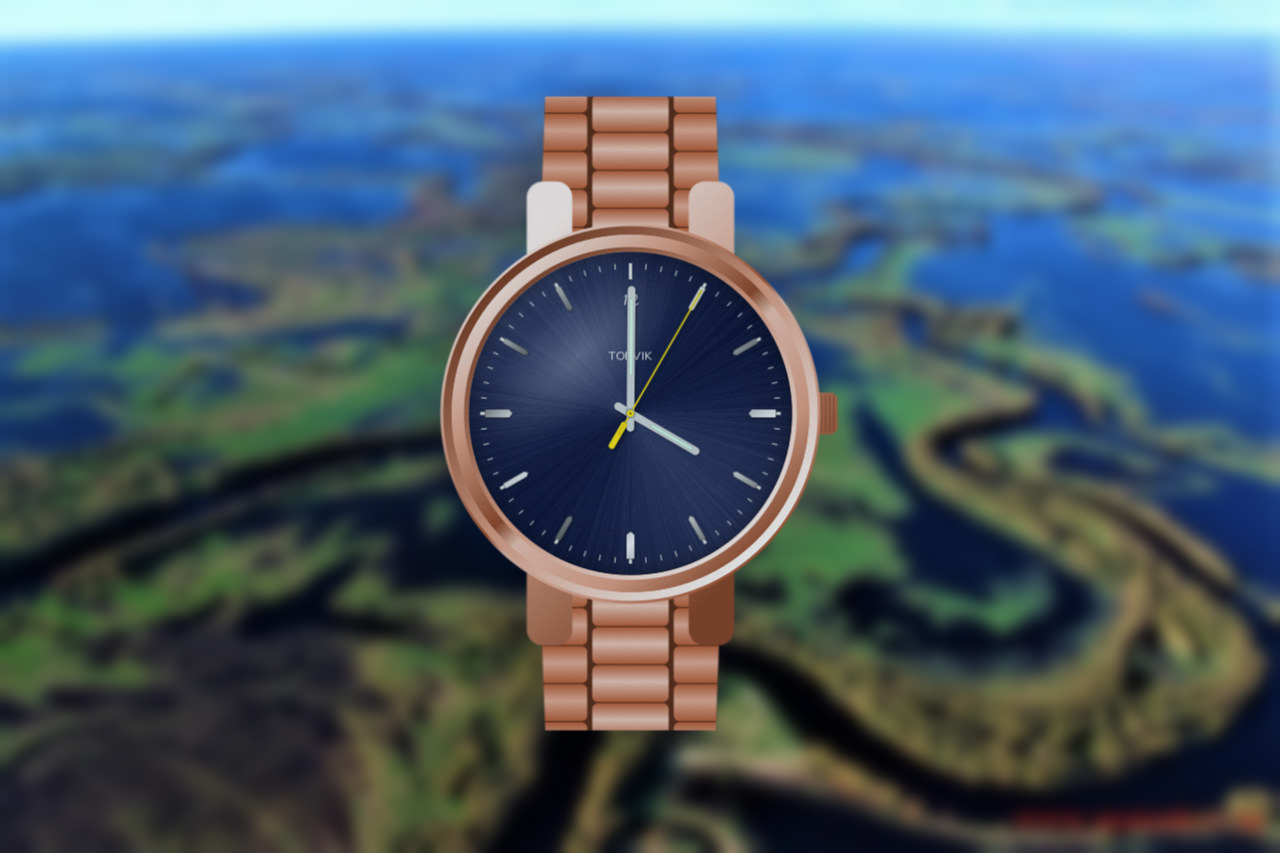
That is 4,00,05
